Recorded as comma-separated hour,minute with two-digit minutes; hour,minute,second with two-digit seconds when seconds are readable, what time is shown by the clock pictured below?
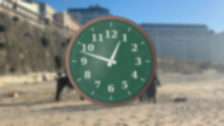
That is 12,48
